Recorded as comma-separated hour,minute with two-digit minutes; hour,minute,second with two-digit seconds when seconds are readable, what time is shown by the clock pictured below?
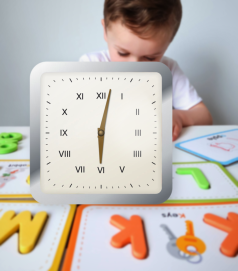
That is 6,02
